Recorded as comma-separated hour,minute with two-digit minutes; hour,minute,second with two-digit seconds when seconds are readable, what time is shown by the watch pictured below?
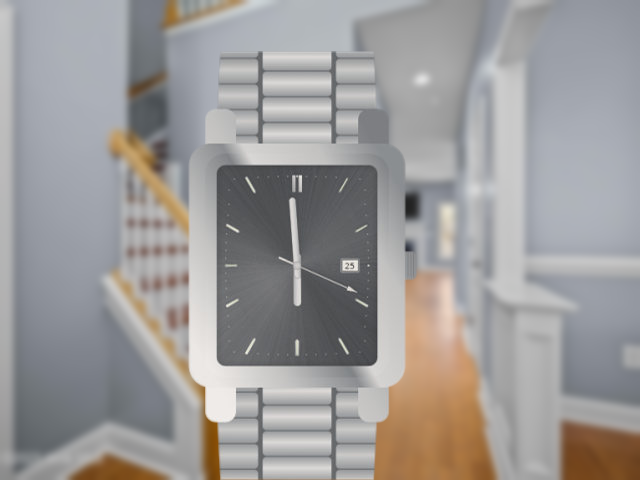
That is 5,59,19
